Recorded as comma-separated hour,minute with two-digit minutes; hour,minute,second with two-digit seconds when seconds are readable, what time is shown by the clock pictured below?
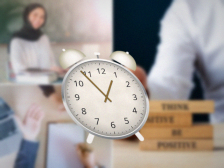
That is 12,54
